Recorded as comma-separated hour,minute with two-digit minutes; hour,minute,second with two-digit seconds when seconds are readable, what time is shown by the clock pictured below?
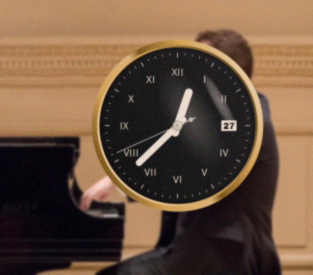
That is 12,37,41
